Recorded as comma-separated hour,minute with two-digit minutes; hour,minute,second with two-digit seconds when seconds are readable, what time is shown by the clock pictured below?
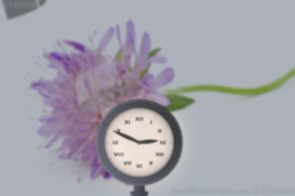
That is 2,49
